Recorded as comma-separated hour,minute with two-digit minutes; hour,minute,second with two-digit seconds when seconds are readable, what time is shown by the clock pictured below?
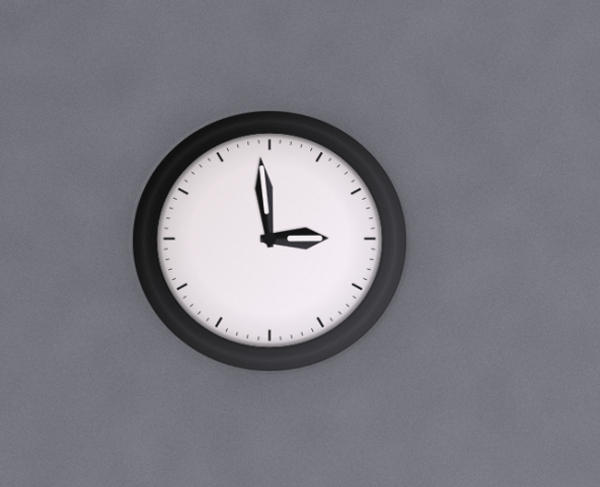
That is 2,59
